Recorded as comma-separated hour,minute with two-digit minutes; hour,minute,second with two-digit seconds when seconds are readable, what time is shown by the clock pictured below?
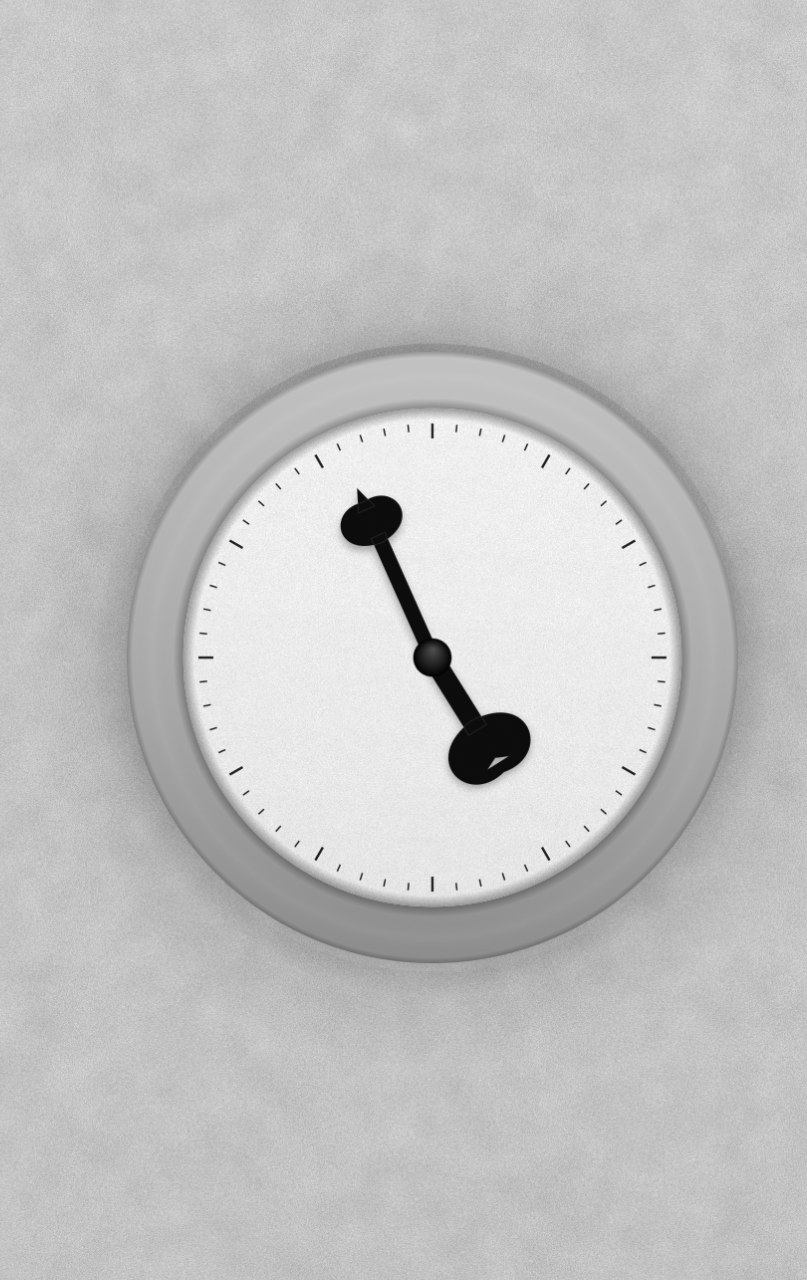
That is 4,56
